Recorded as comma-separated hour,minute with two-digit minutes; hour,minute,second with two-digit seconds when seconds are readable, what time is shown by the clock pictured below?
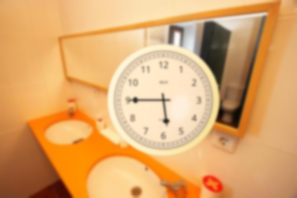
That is 5,45
